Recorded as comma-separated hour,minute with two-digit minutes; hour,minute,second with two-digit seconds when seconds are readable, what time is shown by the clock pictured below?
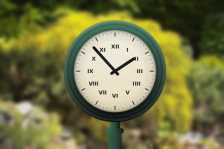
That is 1,53
